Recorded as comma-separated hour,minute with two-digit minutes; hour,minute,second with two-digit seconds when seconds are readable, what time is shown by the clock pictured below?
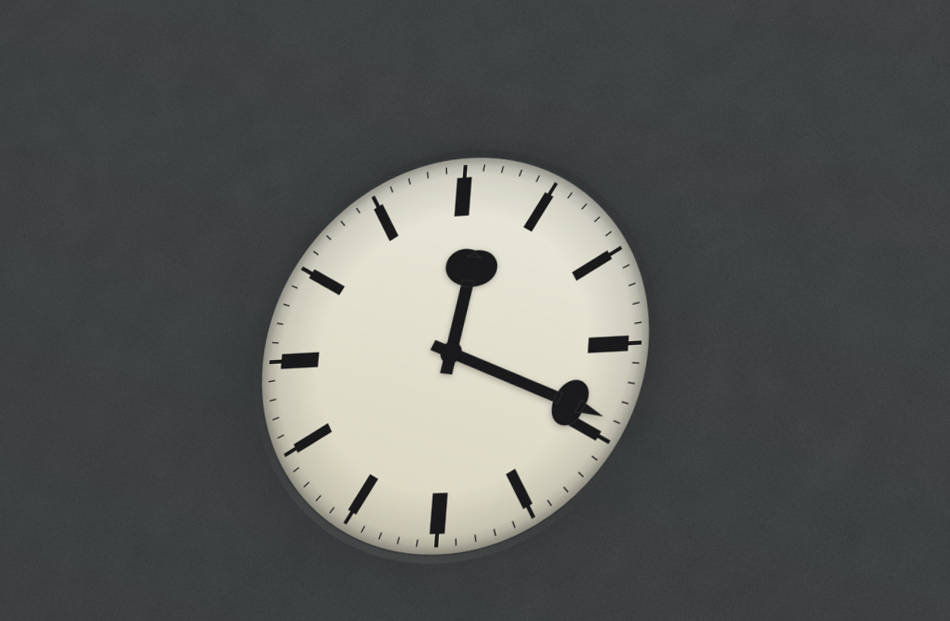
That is 12,19
